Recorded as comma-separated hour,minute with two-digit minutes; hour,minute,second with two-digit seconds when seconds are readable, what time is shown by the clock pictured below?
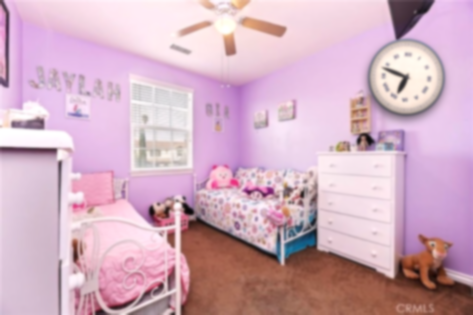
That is 6,48
